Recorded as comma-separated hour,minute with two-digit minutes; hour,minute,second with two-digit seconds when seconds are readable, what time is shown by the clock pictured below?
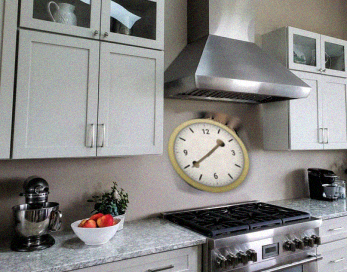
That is 1,39
